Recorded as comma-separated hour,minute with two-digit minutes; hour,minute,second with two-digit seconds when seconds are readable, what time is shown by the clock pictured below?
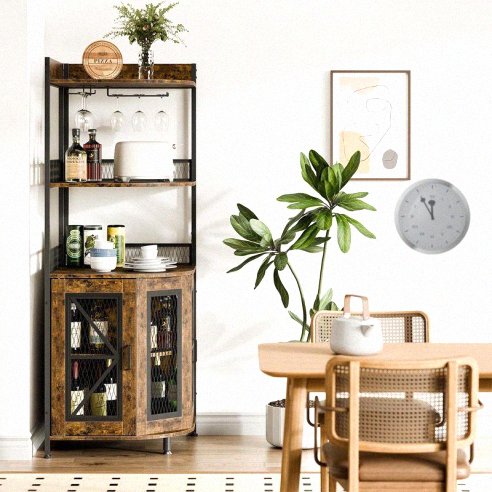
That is 11,55
